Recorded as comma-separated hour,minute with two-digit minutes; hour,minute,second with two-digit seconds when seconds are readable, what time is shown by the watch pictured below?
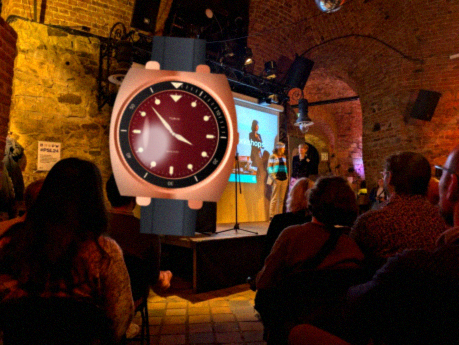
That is 3,53
